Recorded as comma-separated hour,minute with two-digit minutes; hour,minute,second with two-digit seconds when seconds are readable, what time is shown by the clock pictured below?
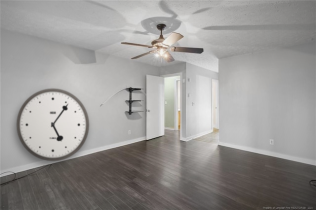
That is 5,06
